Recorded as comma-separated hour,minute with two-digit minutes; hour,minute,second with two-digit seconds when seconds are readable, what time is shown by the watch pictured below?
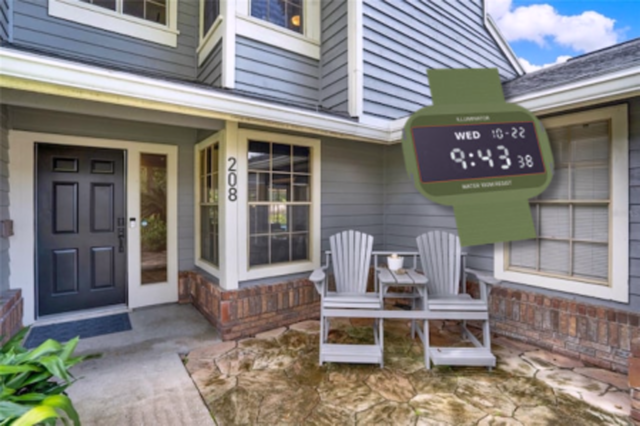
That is 9,43,38
